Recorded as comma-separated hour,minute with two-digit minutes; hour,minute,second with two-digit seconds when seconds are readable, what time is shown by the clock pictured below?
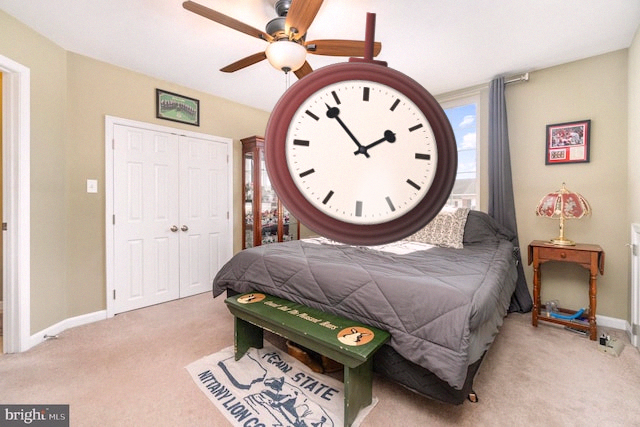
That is 1,53
